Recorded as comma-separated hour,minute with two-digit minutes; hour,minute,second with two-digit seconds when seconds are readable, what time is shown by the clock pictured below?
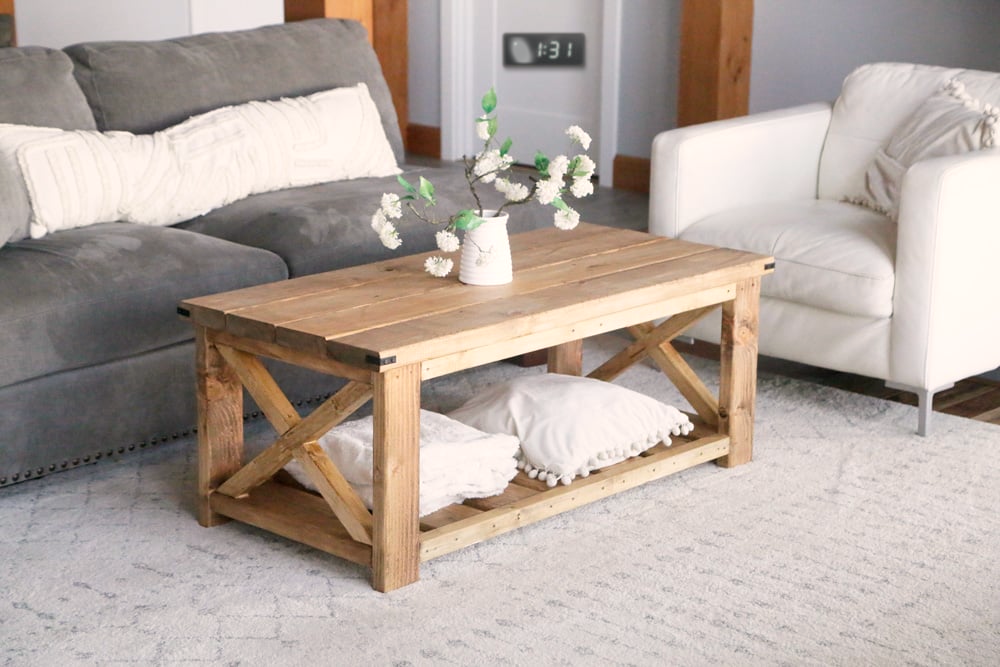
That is 1,31
